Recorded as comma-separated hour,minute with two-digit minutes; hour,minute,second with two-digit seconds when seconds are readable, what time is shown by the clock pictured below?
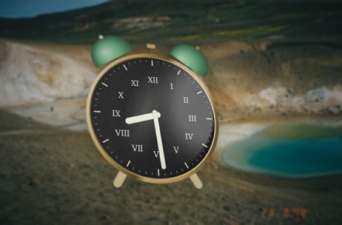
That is 8,29
